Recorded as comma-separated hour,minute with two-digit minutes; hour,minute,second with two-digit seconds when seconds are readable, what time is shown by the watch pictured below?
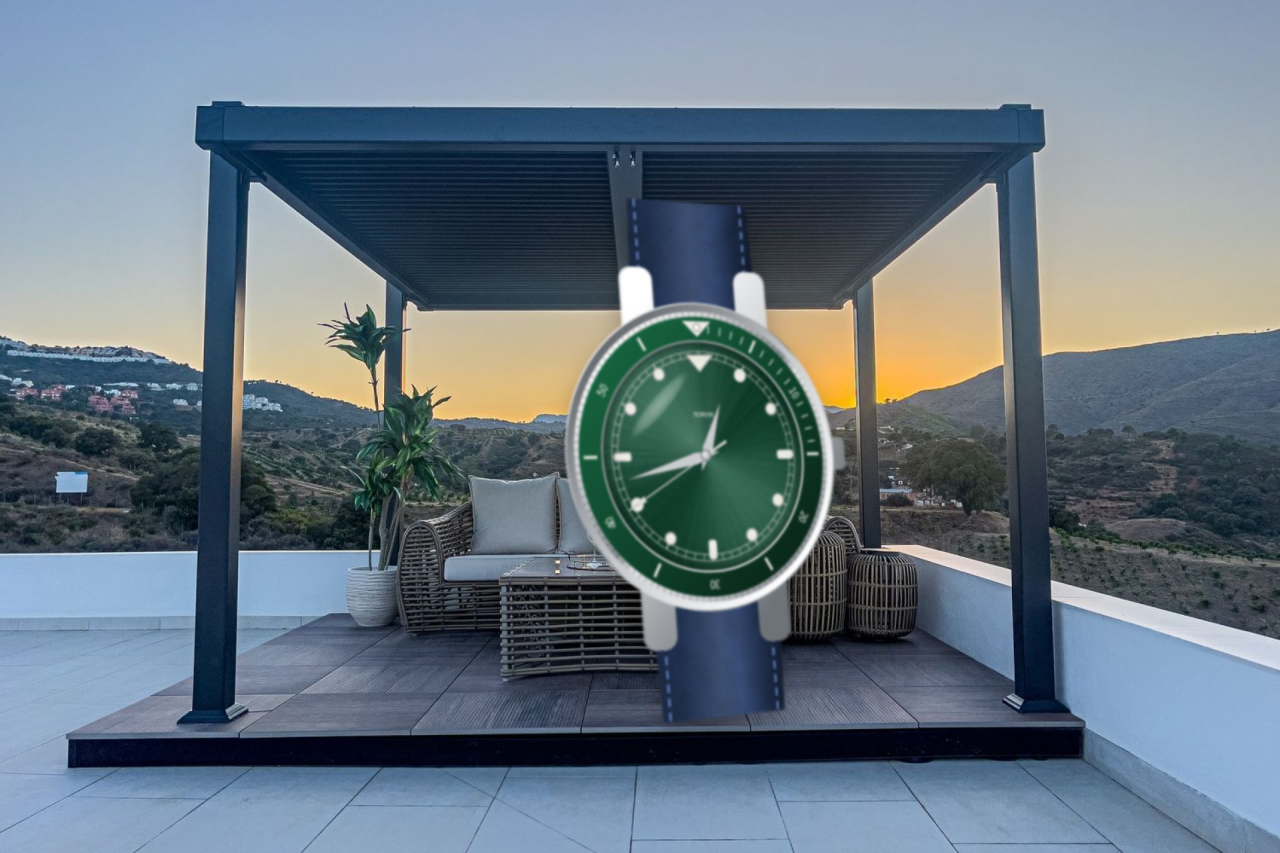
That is 12,42,40
